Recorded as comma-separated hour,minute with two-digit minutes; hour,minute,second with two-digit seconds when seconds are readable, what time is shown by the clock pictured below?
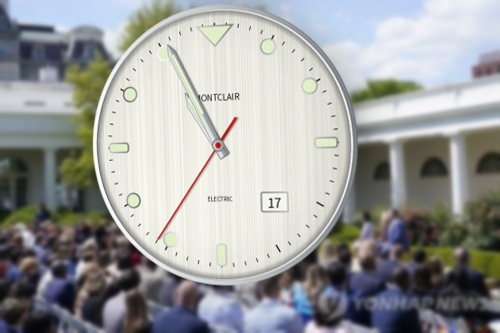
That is 10,55,36
